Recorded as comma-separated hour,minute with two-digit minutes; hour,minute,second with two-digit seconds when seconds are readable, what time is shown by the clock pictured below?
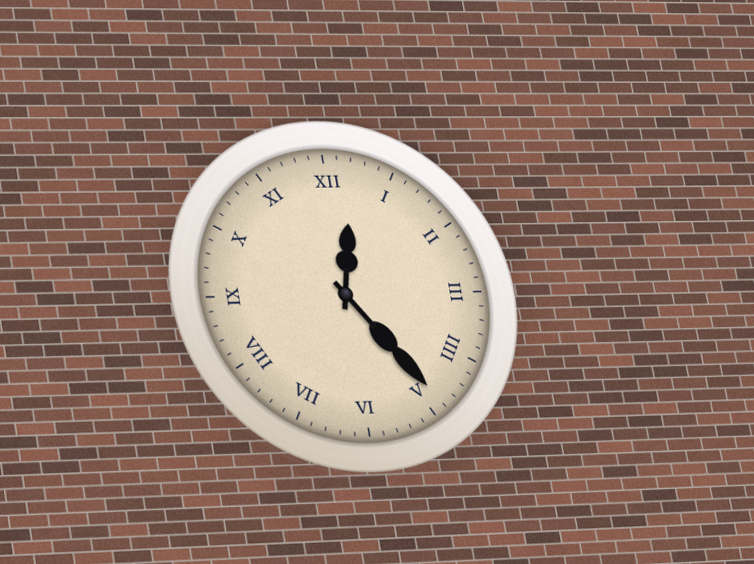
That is 12,24
